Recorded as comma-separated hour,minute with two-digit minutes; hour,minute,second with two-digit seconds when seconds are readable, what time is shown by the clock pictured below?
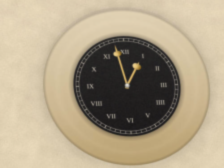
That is 12,58
